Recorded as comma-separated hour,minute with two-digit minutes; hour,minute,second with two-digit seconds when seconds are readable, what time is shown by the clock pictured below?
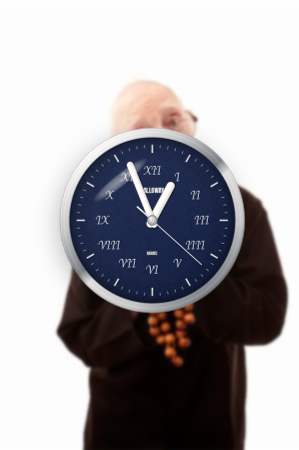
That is 12,56,22
